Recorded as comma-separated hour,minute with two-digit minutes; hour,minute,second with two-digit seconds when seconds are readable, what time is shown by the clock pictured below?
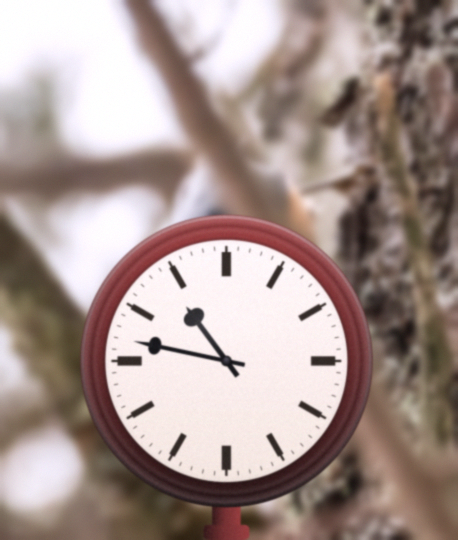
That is 10,47
